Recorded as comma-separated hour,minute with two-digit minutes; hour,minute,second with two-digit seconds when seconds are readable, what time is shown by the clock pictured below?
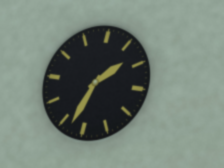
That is 1,33
